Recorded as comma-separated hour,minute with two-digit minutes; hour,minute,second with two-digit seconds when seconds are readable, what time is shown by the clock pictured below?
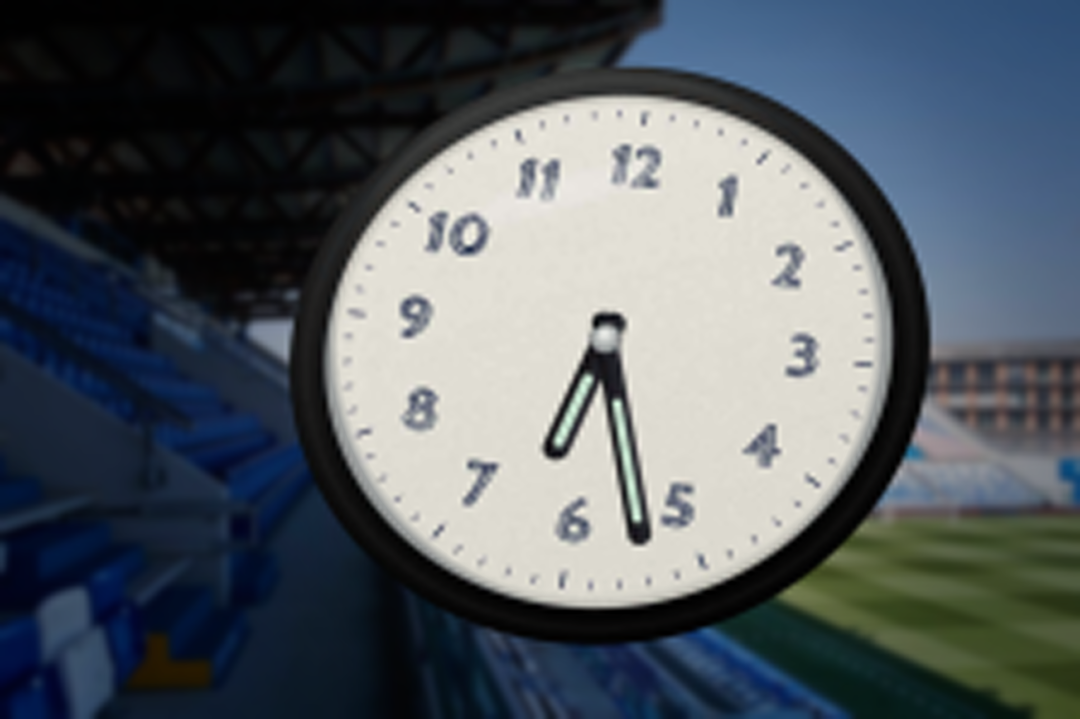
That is 6,27
